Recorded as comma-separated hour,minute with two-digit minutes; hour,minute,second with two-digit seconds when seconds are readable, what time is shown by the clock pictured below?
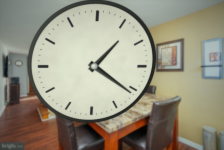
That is 1,21
